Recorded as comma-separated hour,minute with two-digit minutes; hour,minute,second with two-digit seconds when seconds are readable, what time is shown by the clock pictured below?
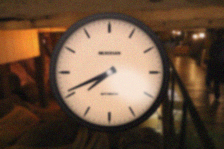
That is 7,41
